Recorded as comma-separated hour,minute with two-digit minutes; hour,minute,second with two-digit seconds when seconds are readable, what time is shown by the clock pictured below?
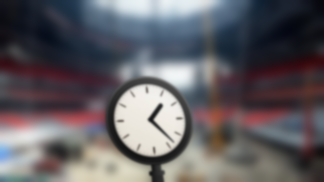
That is 1,23
